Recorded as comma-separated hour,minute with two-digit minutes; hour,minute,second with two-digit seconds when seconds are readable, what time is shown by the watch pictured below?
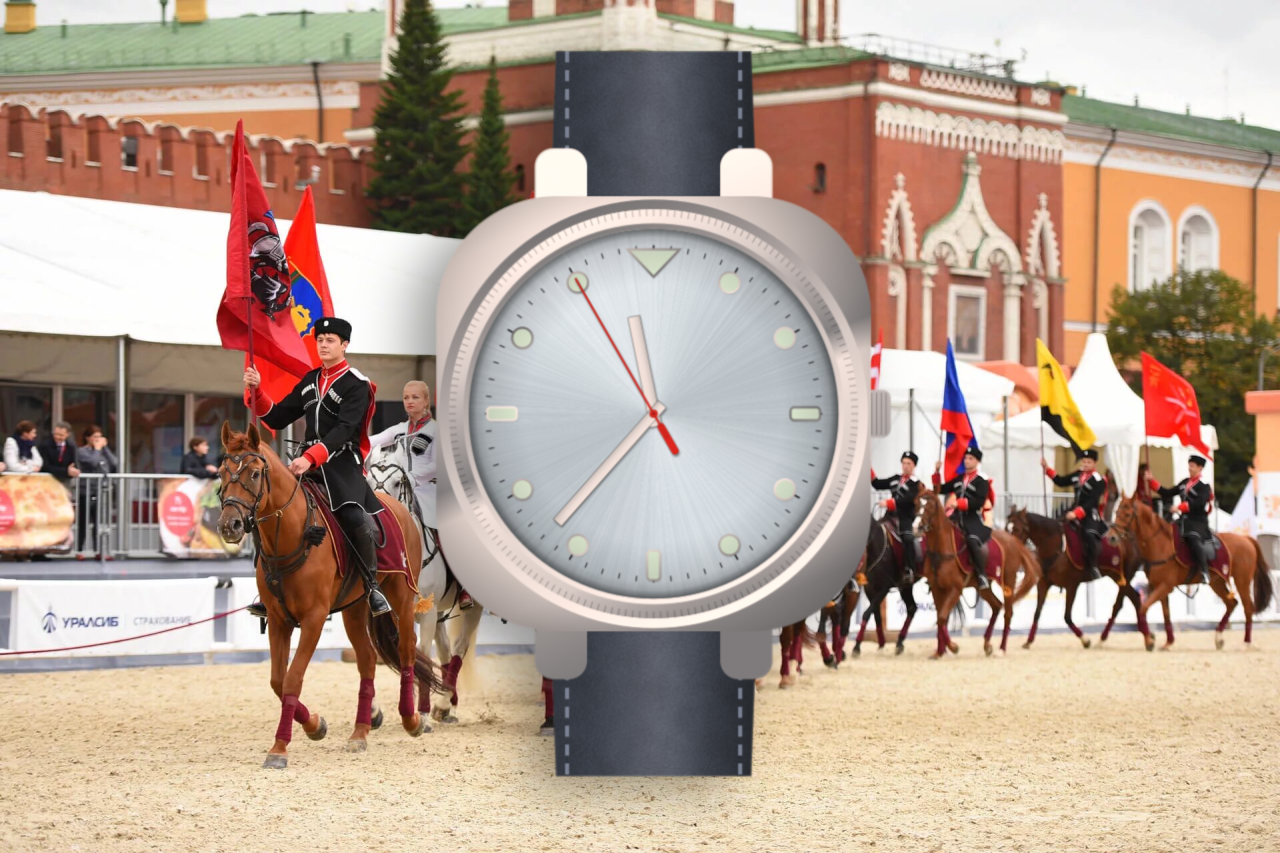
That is 11,36,55
